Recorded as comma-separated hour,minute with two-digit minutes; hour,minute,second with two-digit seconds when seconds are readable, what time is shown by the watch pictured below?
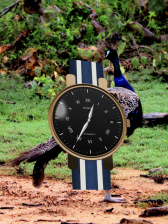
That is 12,35
